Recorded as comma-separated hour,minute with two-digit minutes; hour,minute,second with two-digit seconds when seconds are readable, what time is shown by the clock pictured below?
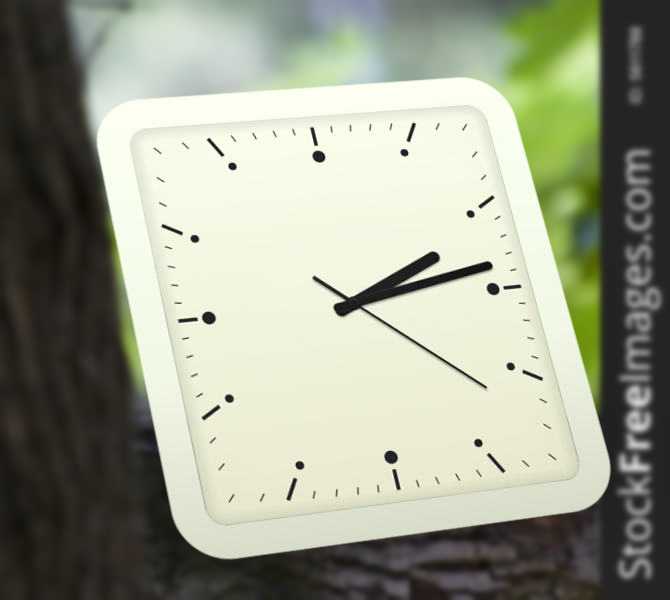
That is 2,13,22
